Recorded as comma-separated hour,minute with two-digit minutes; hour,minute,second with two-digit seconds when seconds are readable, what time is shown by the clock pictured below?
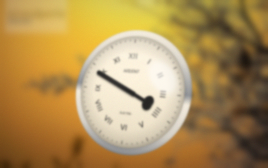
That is 3,49
